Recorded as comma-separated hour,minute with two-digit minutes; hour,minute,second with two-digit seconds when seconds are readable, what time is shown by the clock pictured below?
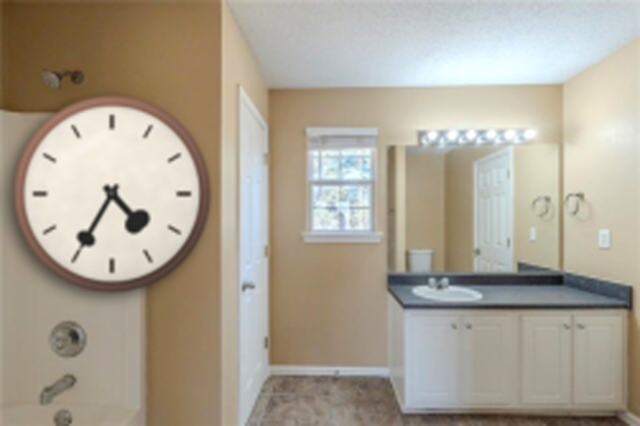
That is 4,35
